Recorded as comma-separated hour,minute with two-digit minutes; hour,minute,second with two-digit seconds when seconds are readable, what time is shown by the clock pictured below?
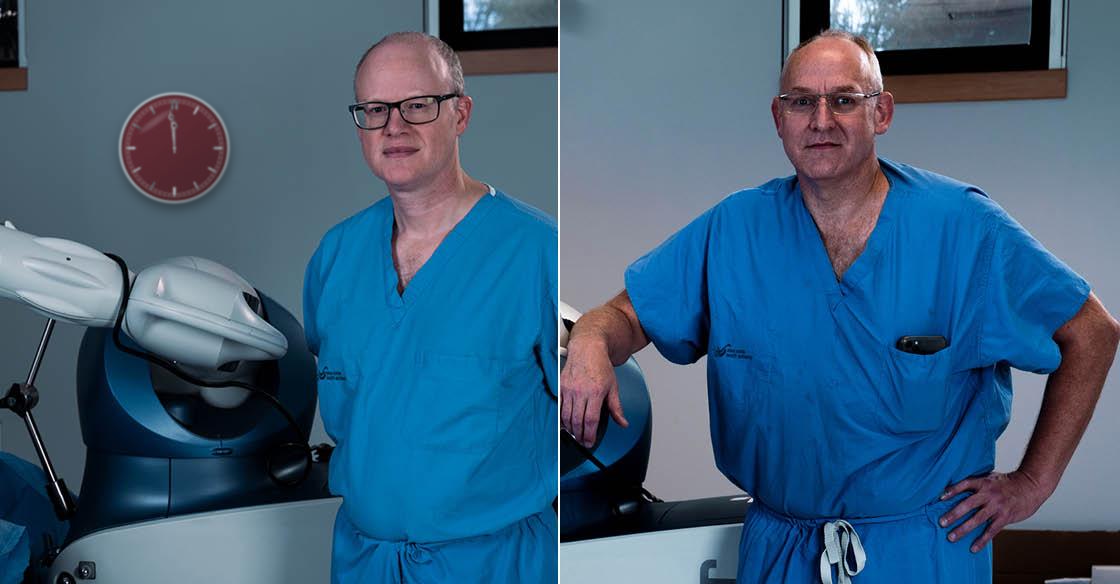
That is 11,59
